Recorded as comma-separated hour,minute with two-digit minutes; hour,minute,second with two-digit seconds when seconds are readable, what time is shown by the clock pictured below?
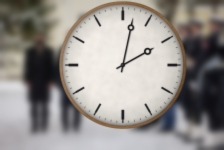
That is 2,02
